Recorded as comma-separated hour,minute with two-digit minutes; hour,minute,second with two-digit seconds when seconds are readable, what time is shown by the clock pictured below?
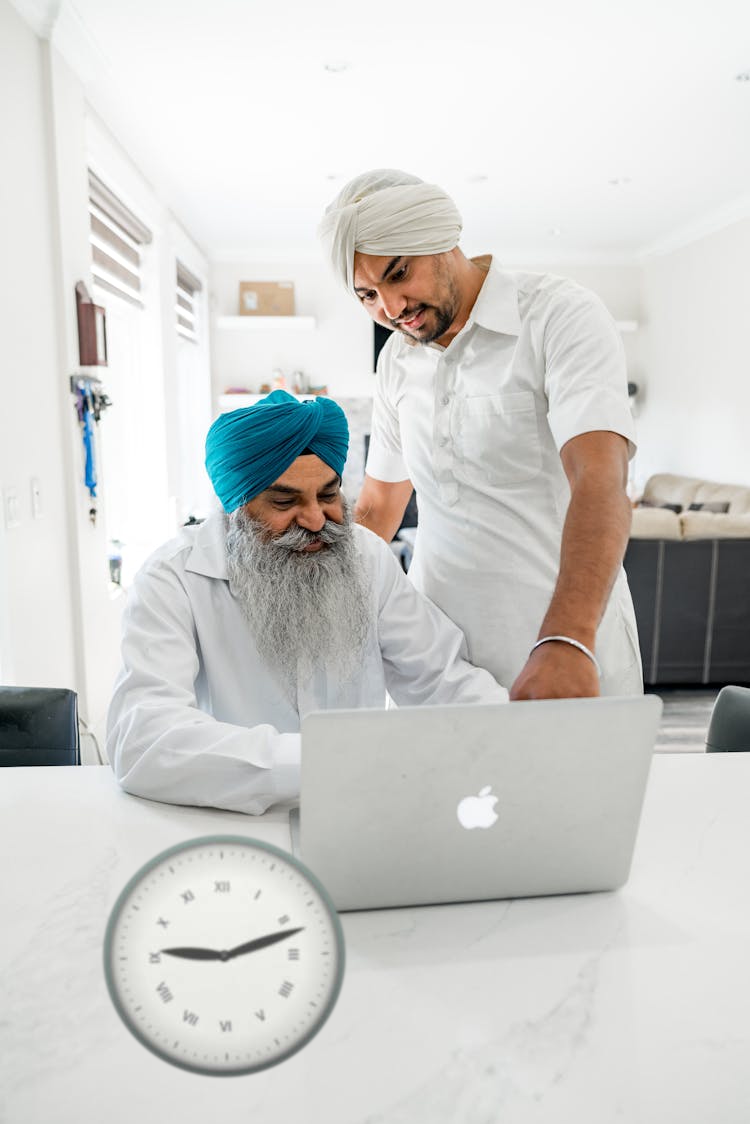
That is 9,12
